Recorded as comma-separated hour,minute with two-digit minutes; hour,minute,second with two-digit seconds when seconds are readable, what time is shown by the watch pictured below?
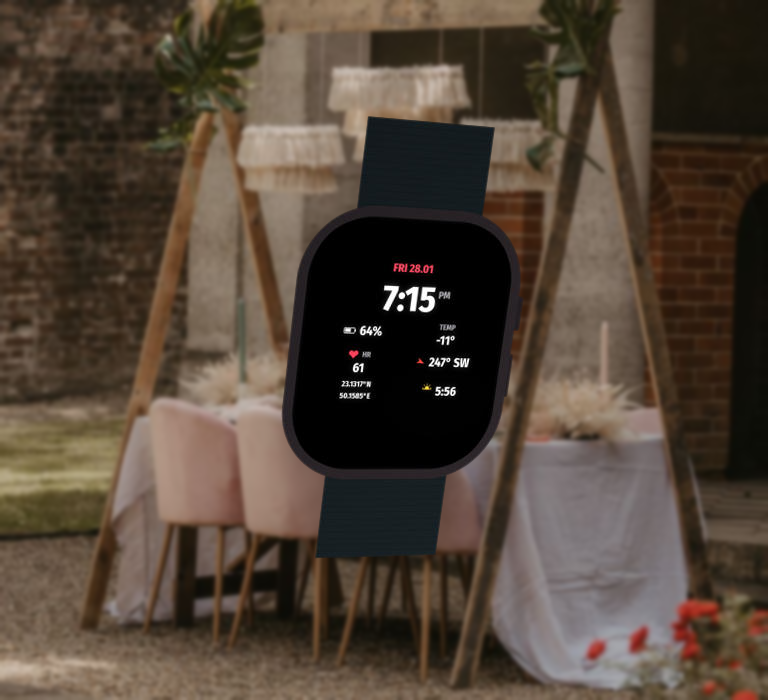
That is 7,15
